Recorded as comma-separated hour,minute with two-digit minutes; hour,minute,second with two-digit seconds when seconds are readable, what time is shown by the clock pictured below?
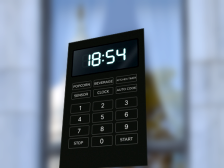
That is 18,54
